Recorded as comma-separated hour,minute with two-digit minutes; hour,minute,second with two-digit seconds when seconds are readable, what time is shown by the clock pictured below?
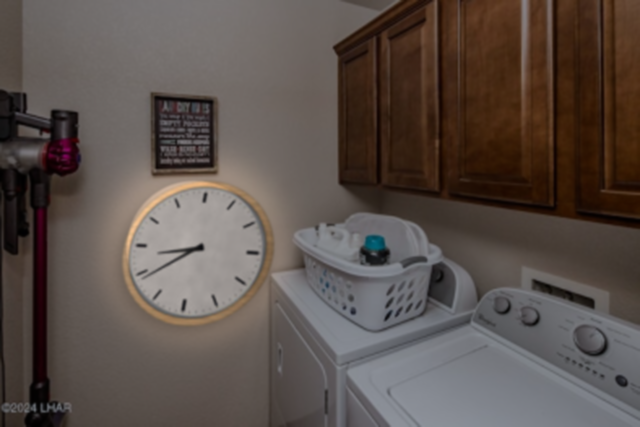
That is 8,39
